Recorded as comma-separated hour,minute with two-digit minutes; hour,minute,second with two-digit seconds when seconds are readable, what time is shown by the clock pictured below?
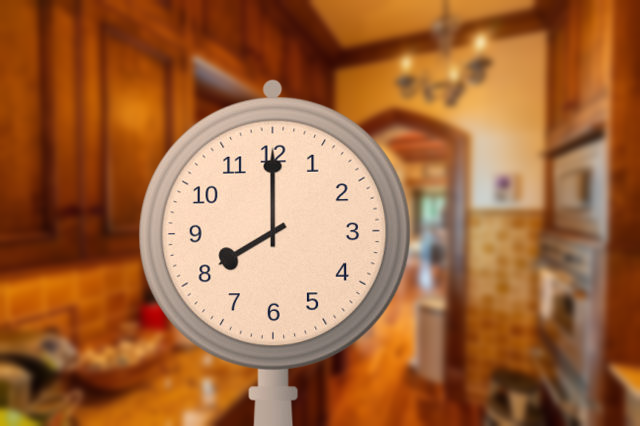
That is 8,00
